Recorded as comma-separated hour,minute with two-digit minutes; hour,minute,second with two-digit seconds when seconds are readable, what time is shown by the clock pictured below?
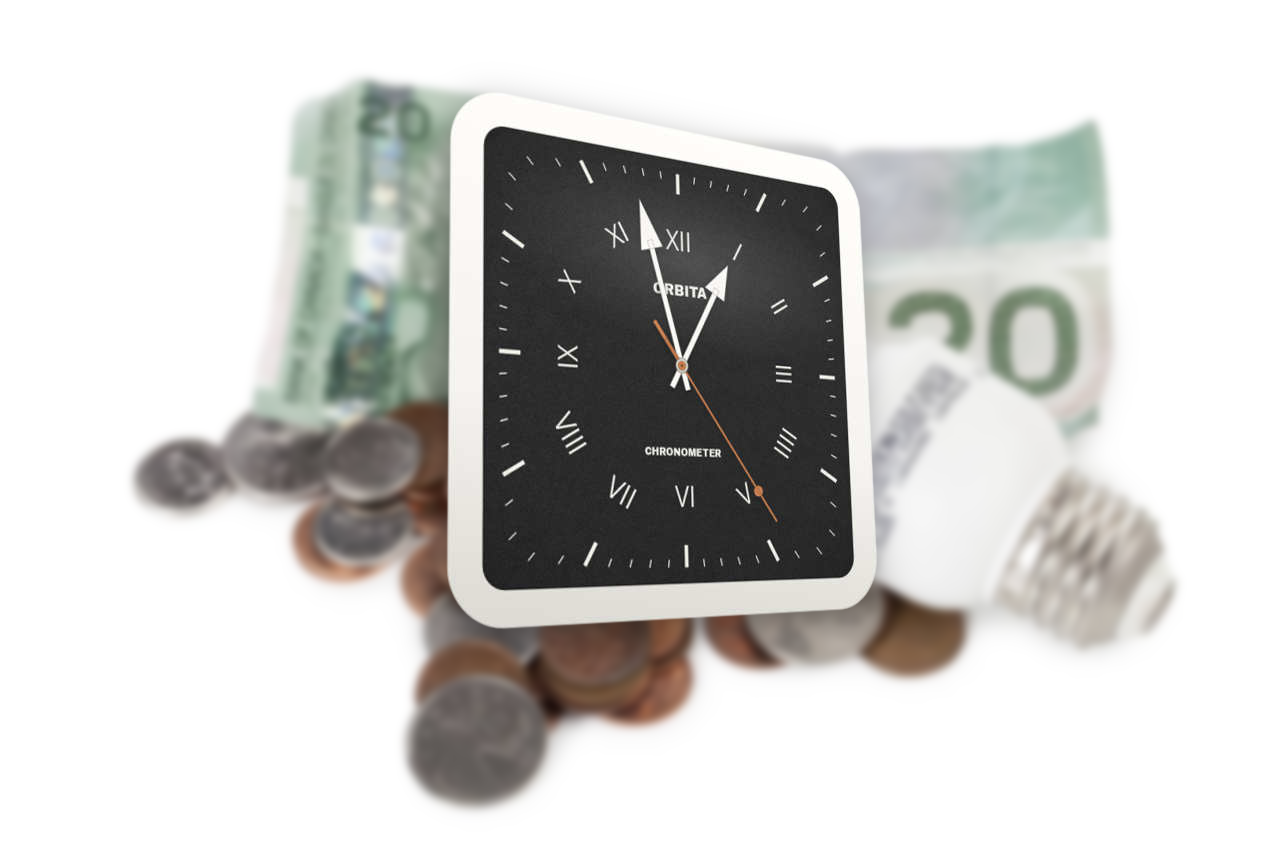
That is 12,57,24
